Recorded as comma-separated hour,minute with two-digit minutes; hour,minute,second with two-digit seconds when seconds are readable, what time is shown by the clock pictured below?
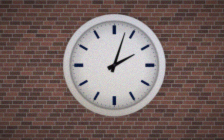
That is 2,03
